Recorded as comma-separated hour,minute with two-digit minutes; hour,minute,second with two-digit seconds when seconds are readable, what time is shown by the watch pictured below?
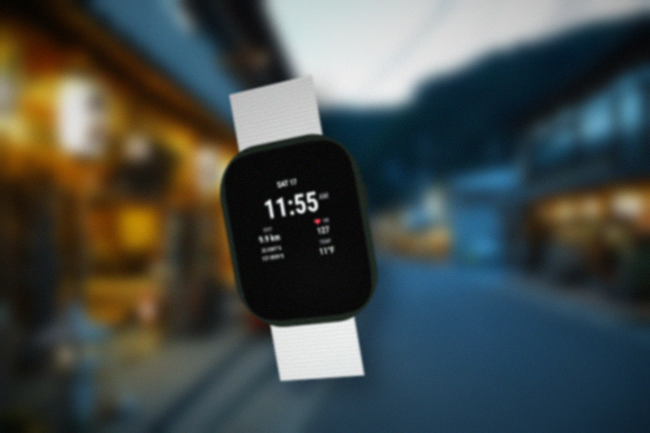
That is 11,55
